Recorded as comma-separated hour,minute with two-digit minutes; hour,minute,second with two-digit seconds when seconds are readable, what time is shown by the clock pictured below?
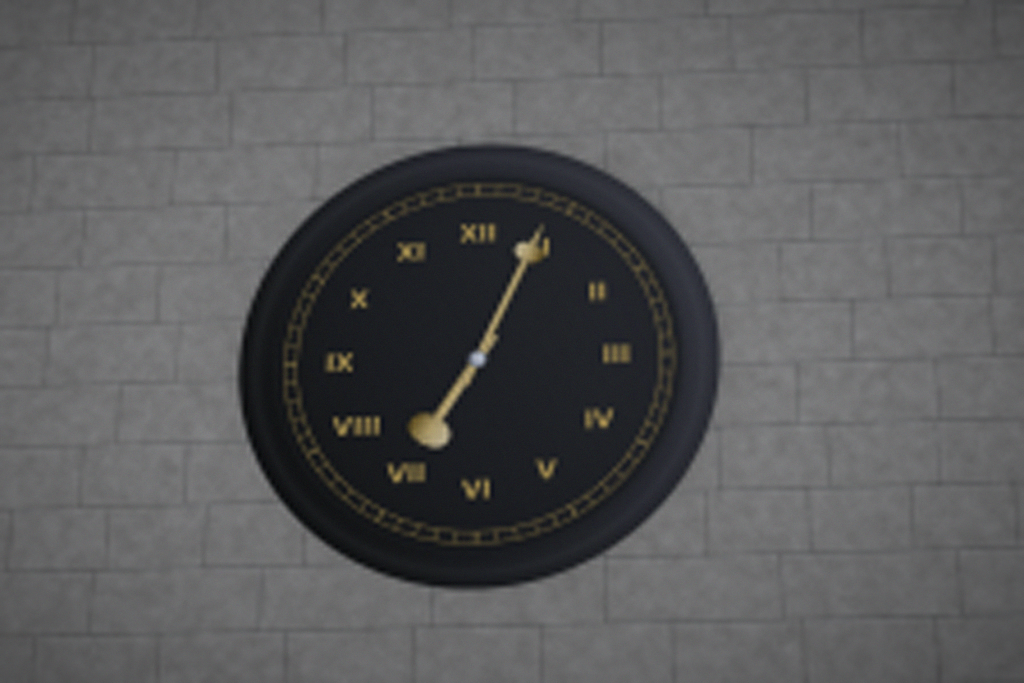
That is 7,04
